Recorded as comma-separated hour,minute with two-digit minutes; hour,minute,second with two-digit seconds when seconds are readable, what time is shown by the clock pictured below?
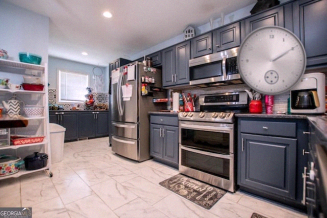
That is 2,10
